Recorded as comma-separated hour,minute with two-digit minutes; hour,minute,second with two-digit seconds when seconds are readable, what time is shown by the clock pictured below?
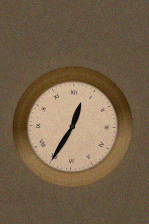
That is 12,35
